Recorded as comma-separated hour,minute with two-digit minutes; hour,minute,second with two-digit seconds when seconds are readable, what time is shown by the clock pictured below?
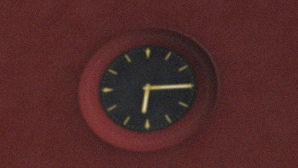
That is 6,15
